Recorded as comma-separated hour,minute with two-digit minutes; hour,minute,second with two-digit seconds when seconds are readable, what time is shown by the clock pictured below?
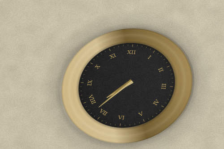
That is 7,37
